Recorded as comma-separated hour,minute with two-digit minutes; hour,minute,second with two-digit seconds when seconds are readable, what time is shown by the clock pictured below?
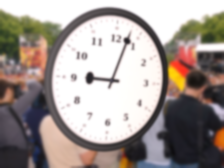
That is 9,03
